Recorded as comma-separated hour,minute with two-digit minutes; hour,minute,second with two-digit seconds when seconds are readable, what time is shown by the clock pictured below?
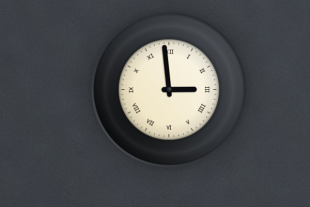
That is 2,59
